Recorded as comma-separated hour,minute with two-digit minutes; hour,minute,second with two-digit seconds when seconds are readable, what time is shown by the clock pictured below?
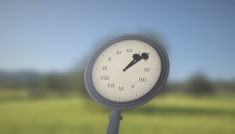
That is 1,08
